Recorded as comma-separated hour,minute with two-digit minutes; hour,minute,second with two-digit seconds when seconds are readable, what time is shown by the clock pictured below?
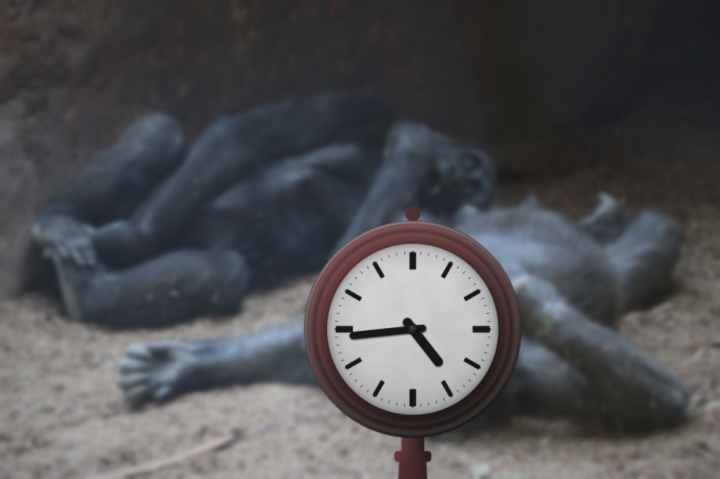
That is 4,44
